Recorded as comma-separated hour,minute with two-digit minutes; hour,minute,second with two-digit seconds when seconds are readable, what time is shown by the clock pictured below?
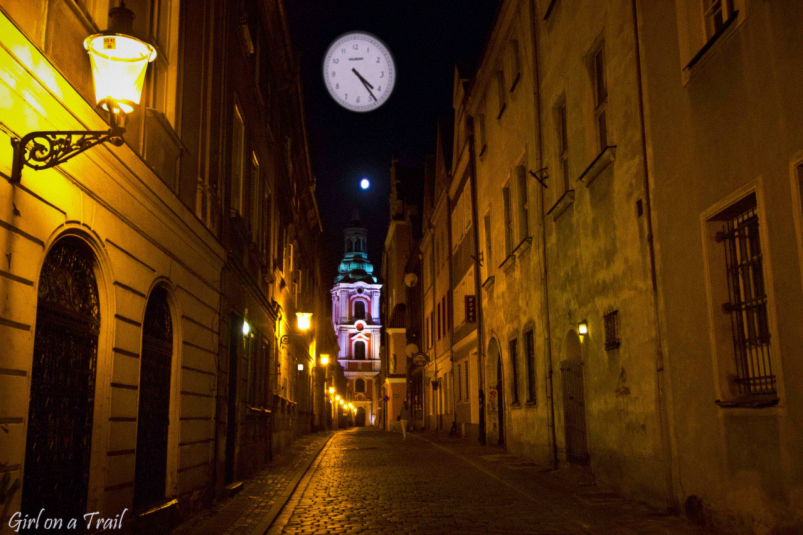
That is 4,24
